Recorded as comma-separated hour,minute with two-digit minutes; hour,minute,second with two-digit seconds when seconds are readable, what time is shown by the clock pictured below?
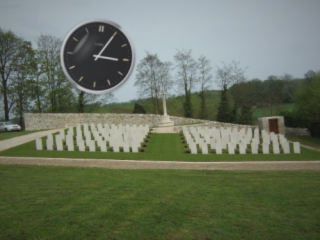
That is 3,05
